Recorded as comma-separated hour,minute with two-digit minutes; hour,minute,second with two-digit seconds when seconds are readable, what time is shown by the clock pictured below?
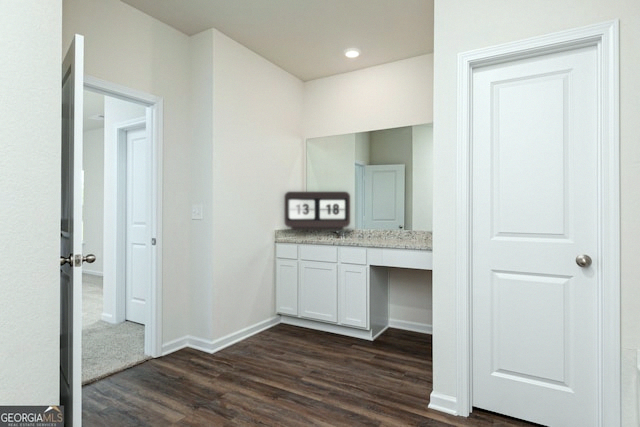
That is 13,18
